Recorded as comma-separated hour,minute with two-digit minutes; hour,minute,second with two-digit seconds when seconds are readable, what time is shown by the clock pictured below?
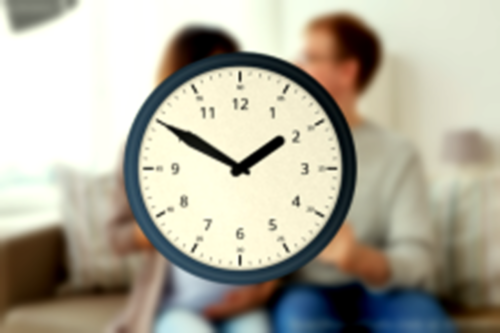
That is 1,50
